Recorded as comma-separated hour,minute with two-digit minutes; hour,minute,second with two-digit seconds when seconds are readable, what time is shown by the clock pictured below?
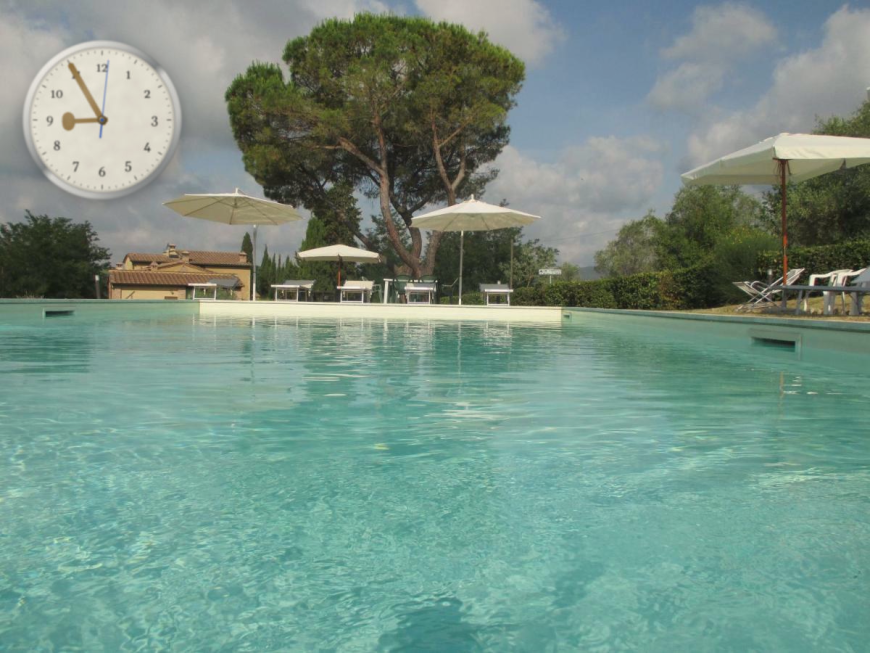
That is 8,55,01
